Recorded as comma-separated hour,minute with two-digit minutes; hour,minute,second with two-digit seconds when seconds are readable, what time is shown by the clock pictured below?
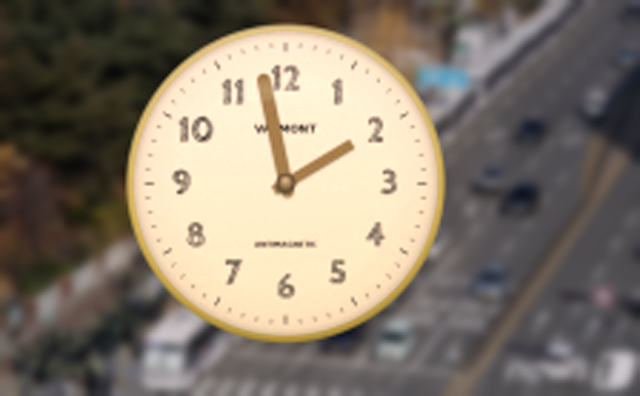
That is 1,58
